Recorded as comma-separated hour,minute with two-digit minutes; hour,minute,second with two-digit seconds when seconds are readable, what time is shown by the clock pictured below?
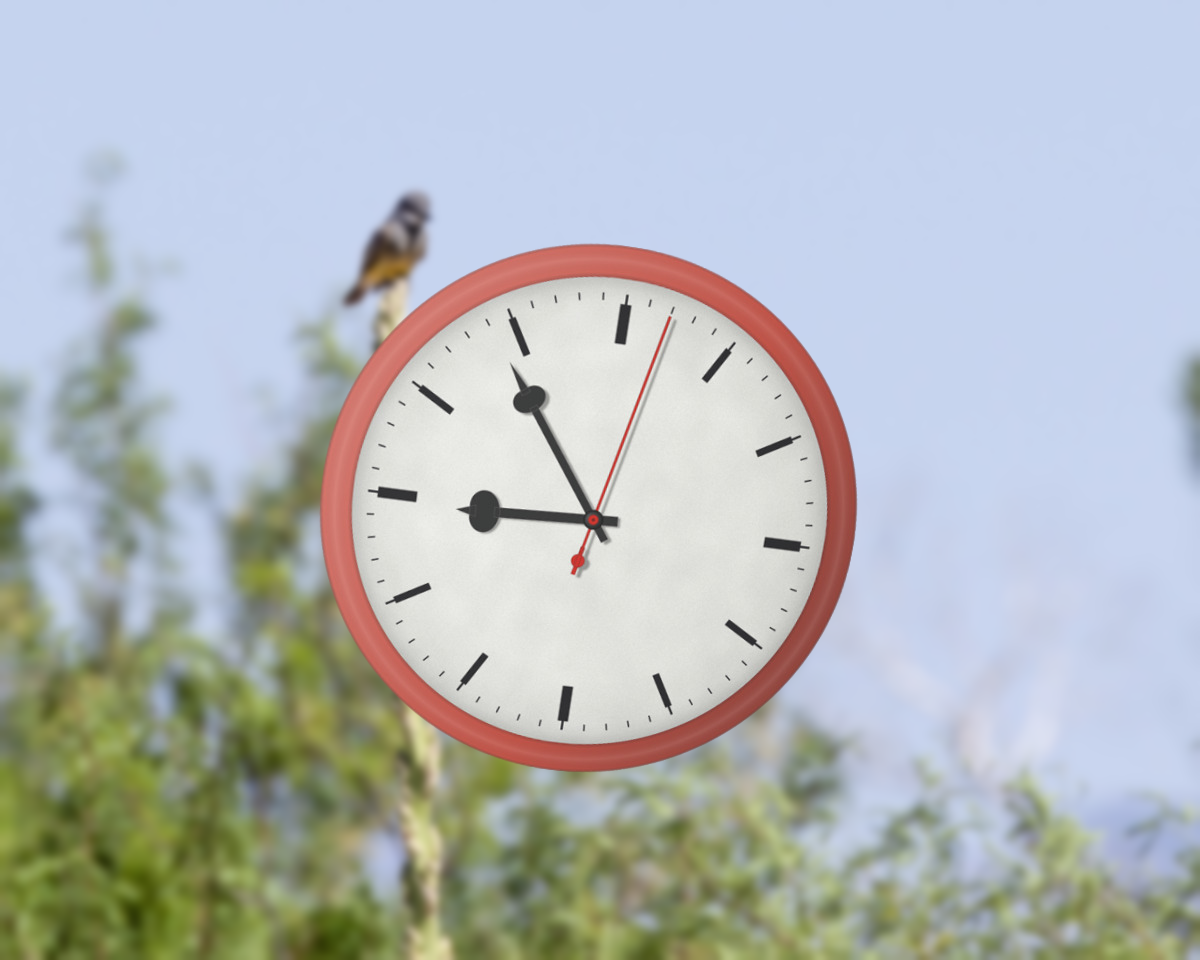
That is 8,54,02
